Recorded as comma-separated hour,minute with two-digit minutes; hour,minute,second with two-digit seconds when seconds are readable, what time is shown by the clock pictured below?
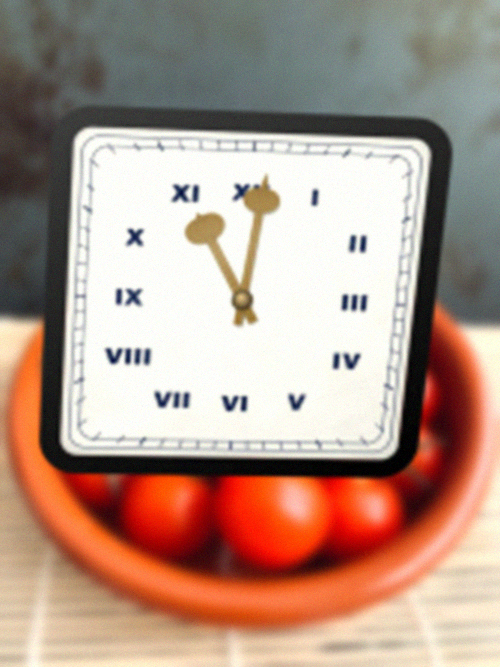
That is 11,01
